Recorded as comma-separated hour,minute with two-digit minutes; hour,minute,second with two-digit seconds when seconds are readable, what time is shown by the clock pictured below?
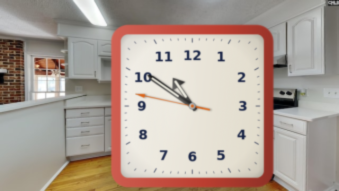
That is 10,50,47
